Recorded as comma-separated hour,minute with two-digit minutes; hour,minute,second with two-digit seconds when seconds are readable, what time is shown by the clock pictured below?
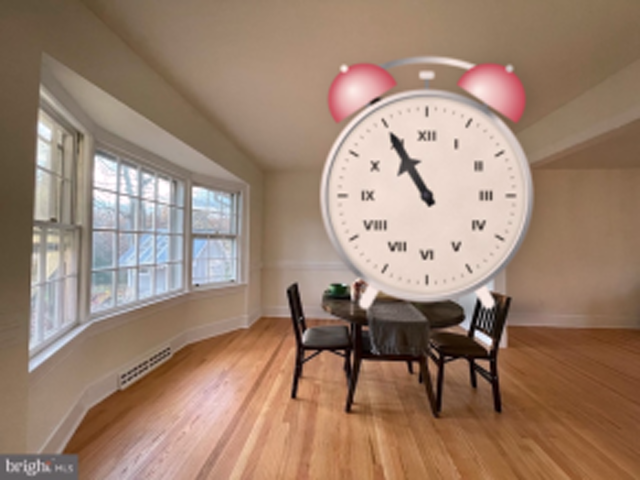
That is 10,55
